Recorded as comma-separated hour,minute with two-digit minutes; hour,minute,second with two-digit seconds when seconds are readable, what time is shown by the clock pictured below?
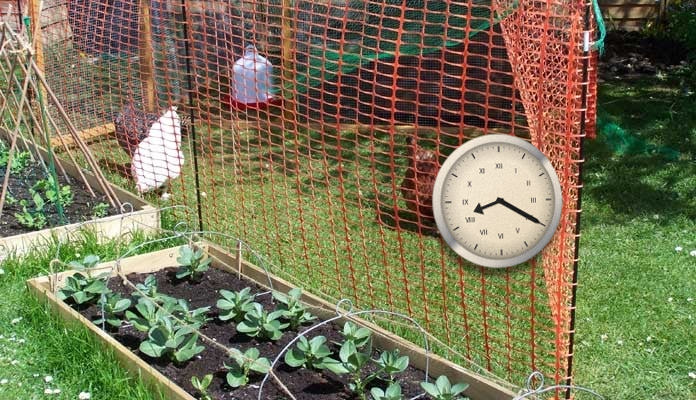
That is 8,20
